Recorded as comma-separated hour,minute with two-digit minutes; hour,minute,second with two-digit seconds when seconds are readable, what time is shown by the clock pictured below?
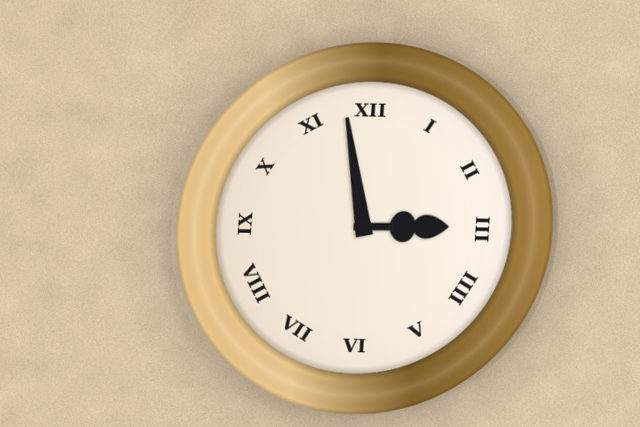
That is 2,58
